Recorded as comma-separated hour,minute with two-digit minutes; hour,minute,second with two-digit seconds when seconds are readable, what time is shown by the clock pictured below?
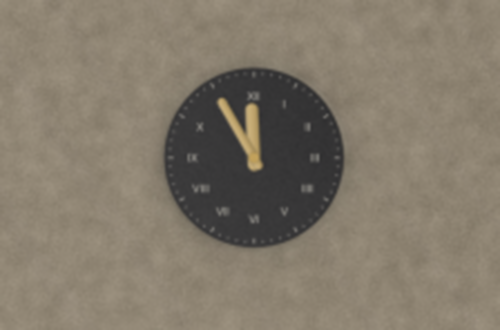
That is 11,55
